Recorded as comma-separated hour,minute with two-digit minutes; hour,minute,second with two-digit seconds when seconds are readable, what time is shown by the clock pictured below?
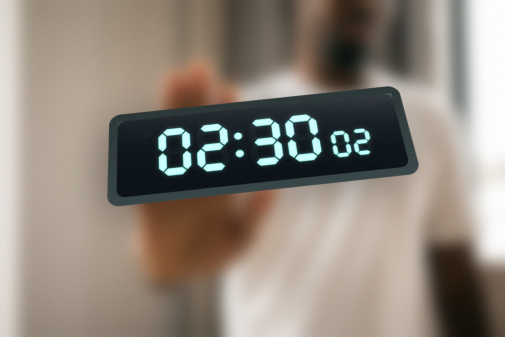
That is 2,30,02
